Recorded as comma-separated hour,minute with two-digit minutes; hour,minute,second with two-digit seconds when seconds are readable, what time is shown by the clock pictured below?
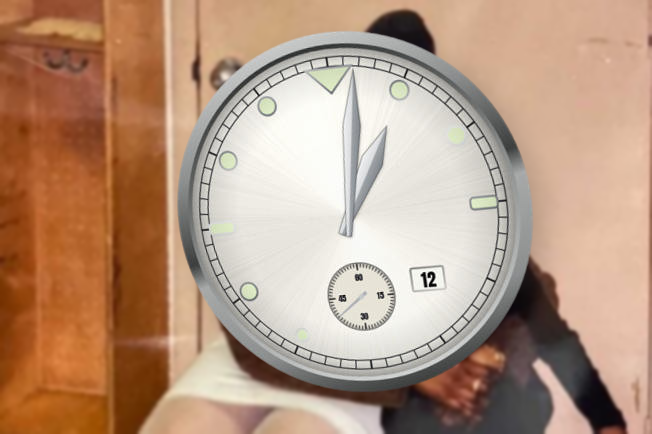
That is 1,01,39
